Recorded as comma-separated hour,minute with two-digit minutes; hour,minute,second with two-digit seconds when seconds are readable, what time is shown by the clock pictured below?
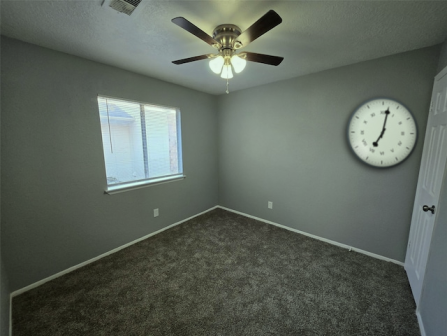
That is 7,02
